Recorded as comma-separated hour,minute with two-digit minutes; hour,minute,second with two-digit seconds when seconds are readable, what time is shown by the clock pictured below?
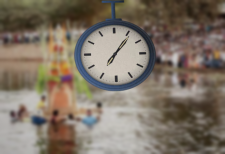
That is 7,06
